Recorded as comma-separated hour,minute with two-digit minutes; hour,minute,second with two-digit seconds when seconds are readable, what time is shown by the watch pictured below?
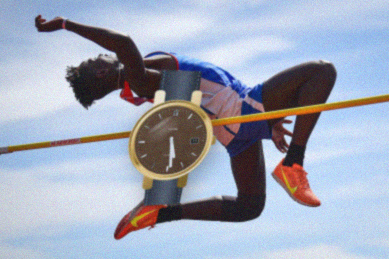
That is 5,29
